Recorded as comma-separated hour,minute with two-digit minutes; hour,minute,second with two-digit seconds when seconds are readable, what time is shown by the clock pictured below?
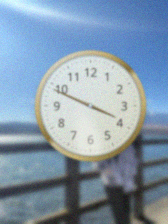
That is 3,49
